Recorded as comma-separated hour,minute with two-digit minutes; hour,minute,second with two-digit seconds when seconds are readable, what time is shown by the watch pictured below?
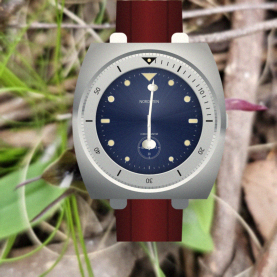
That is 6,01
